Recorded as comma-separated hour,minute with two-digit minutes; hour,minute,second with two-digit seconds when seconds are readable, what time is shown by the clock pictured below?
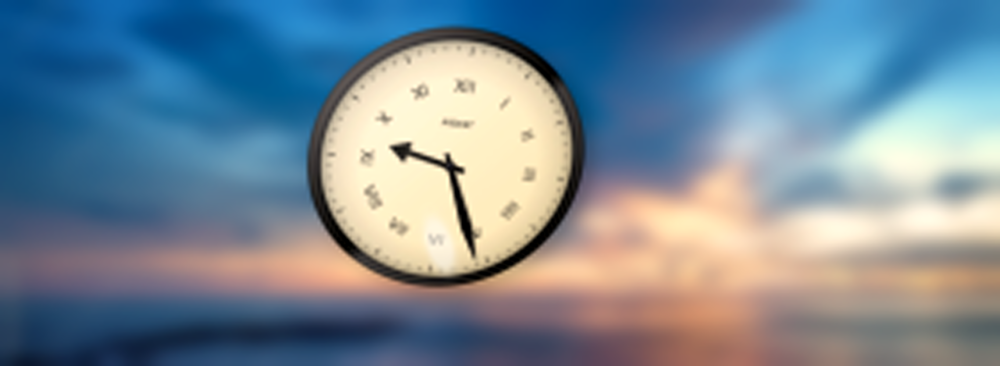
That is 9,26
